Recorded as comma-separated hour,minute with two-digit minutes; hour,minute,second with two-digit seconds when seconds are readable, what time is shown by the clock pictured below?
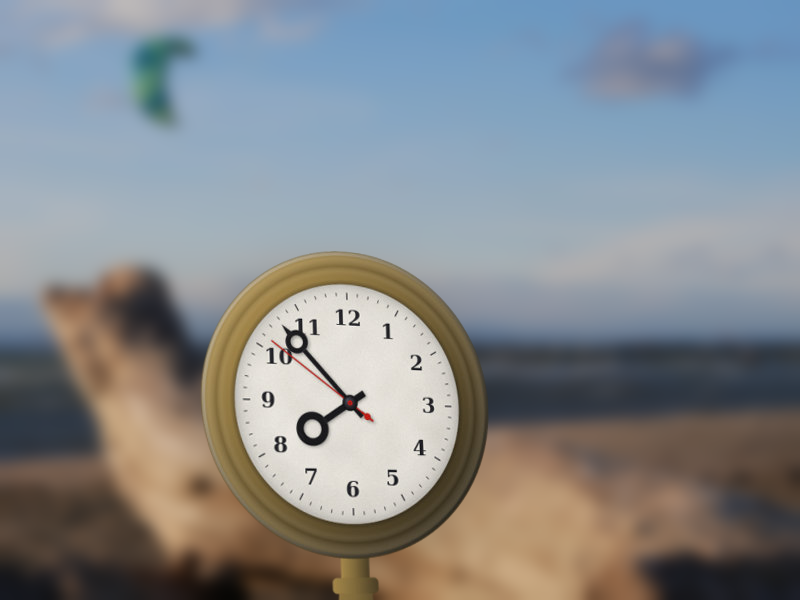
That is 7,52,51
